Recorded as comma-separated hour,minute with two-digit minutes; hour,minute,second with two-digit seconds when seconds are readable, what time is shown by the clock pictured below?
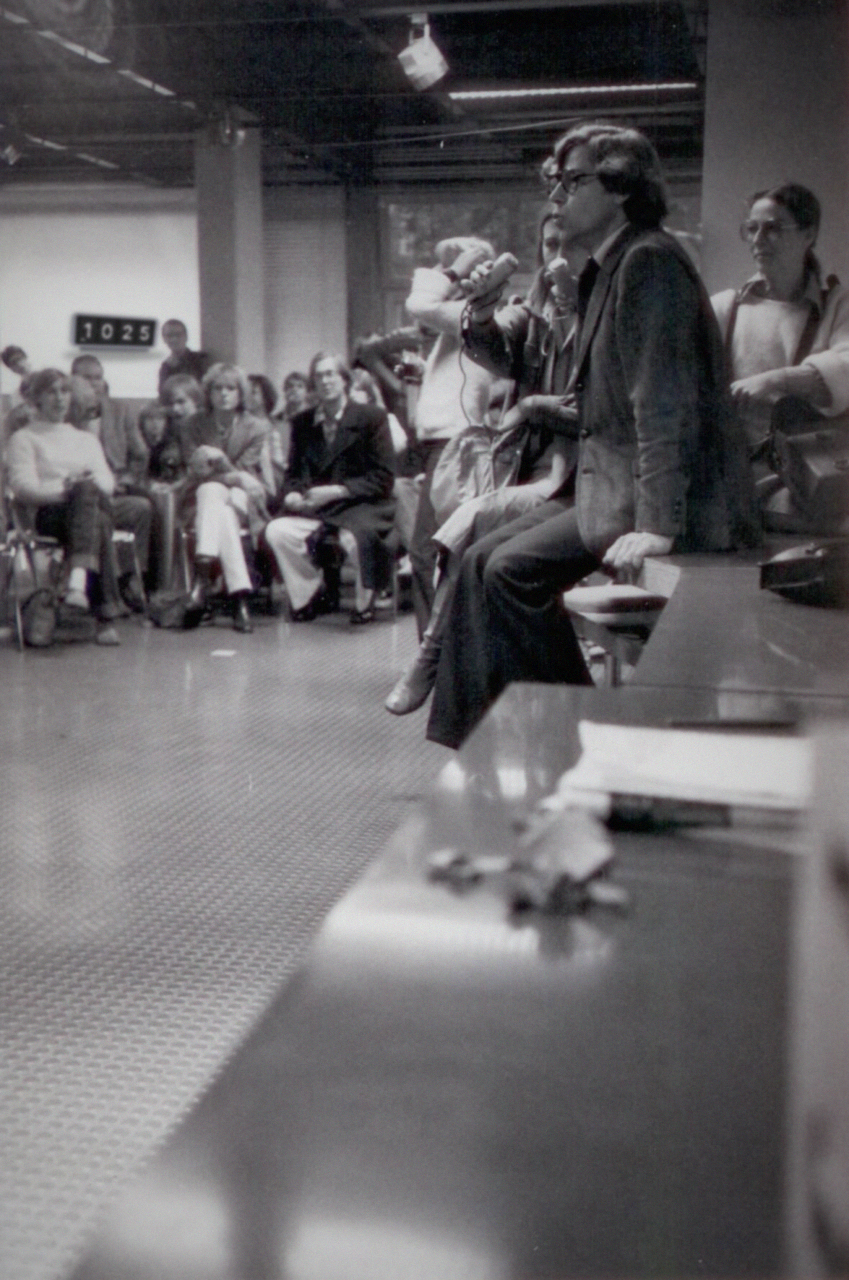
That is 10,25
